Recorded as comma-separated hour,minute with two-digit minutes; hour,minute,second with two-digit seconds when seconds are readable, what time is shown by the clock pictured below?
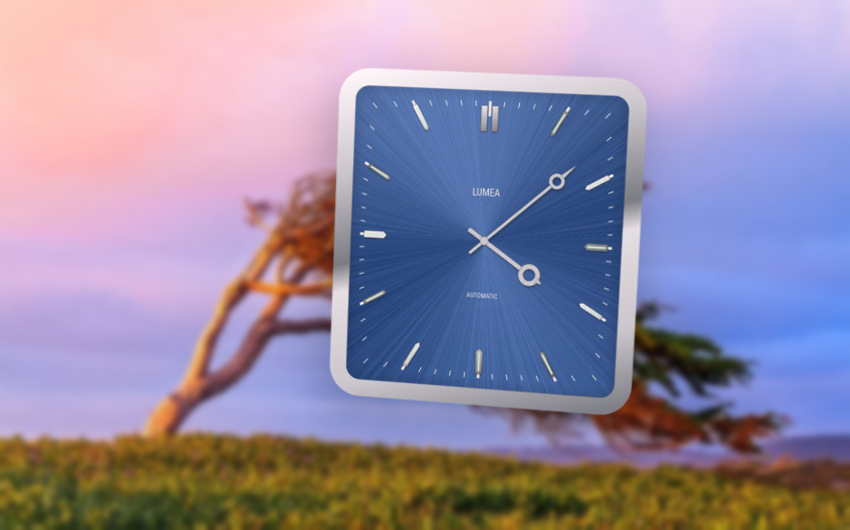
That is 4,08
